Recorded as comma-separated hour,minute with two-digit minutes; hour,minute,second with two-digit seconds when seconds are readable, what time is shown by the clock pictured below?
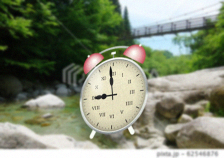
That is 8,59
